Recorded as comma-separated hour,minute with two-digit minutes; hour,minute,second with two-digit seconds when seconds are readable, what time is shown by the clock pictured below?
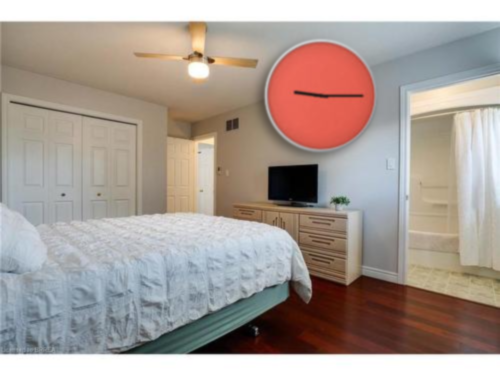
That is 9,15
